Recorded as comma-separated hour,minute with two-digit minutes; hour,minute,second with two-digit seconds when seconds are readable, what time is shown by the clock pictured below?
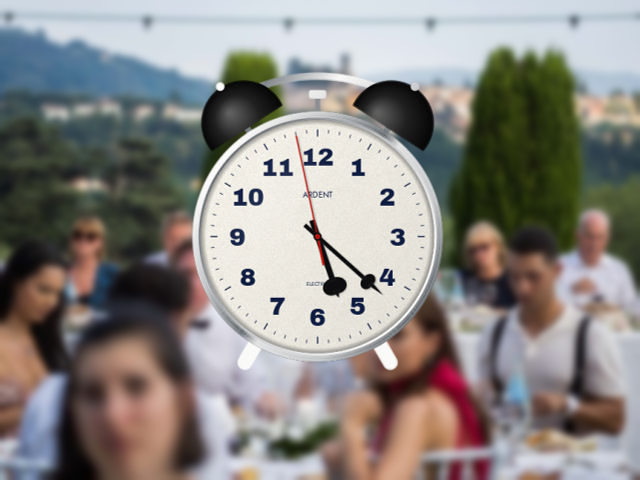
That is 5,21,58
